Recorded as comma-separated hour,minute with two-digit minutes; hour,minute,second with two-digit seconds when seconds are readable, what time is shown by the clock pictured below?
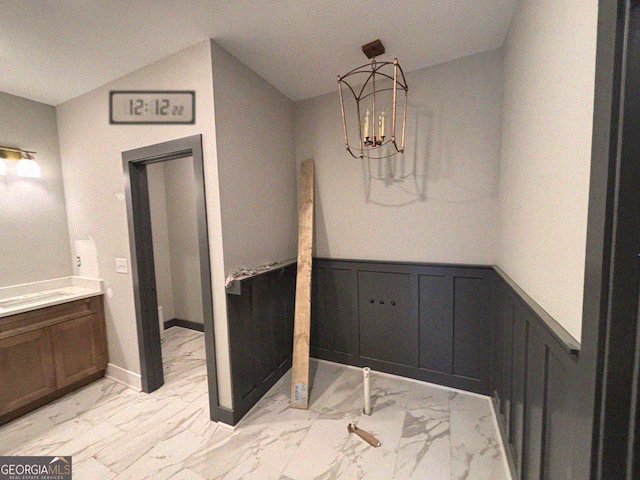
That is 12,12
